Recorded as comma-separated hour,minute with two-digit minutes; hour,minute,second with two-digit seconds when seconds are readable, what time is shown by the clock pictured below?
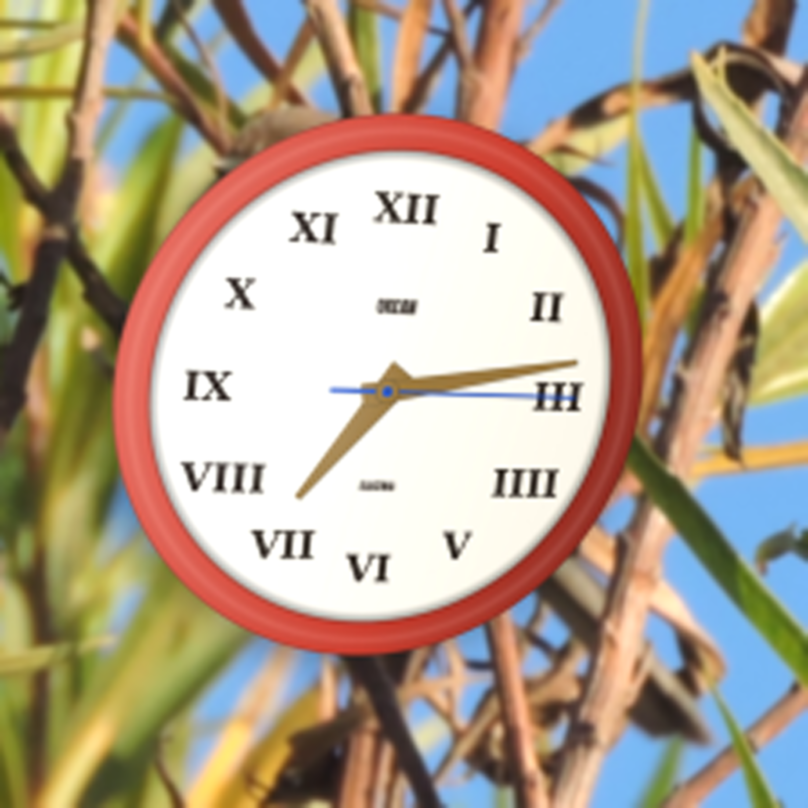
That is 7,13,15
